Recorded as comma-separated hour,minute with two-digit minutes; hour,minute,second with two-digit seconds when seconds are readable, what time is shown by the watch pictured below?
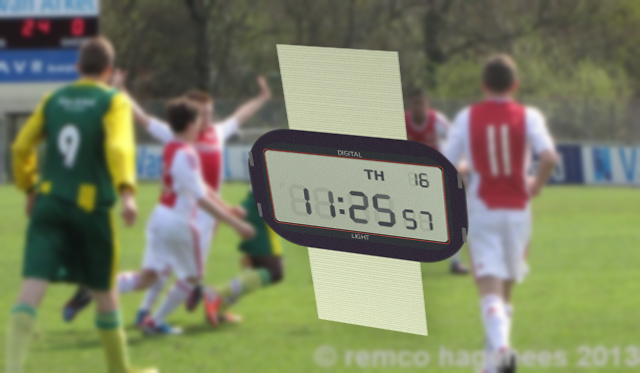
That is 11,25,57
